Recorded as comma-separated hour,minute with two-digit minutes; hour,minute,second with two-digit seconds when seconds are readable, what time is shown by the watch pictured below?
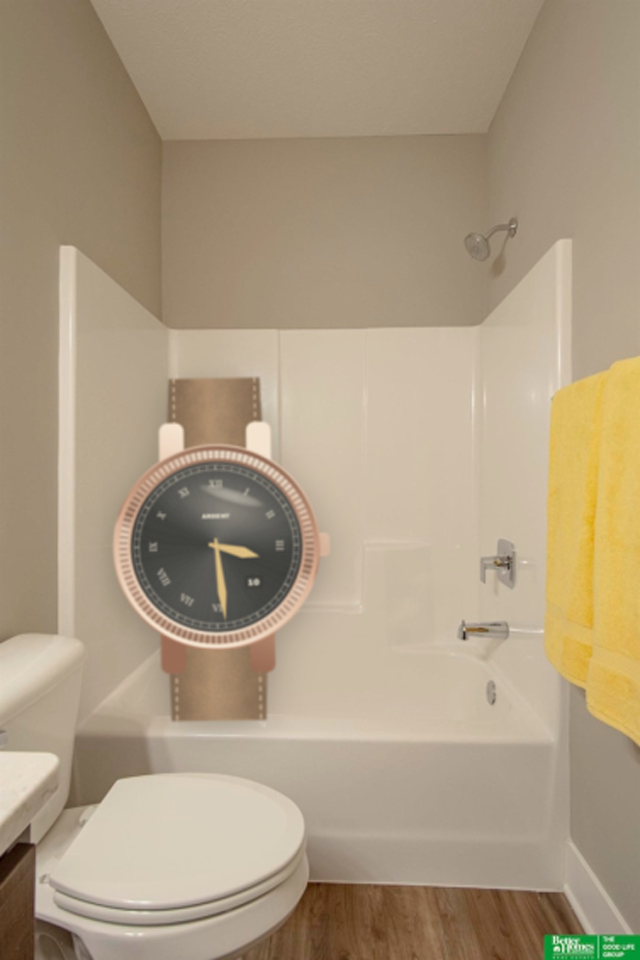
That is 3,29
